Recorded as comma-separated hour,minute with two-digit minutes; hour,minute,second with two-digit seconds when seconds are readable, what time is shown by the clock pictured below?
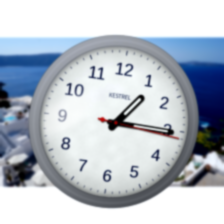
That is 1,15,16
